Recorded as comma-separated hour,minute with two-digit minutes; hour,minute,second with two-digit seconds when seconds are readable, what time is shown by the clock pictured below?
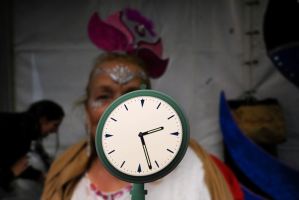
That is 2,27
